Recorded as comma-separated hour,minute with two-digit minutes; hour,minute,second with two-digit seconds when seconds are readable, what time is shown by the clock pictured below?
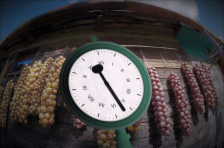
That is 11,27
